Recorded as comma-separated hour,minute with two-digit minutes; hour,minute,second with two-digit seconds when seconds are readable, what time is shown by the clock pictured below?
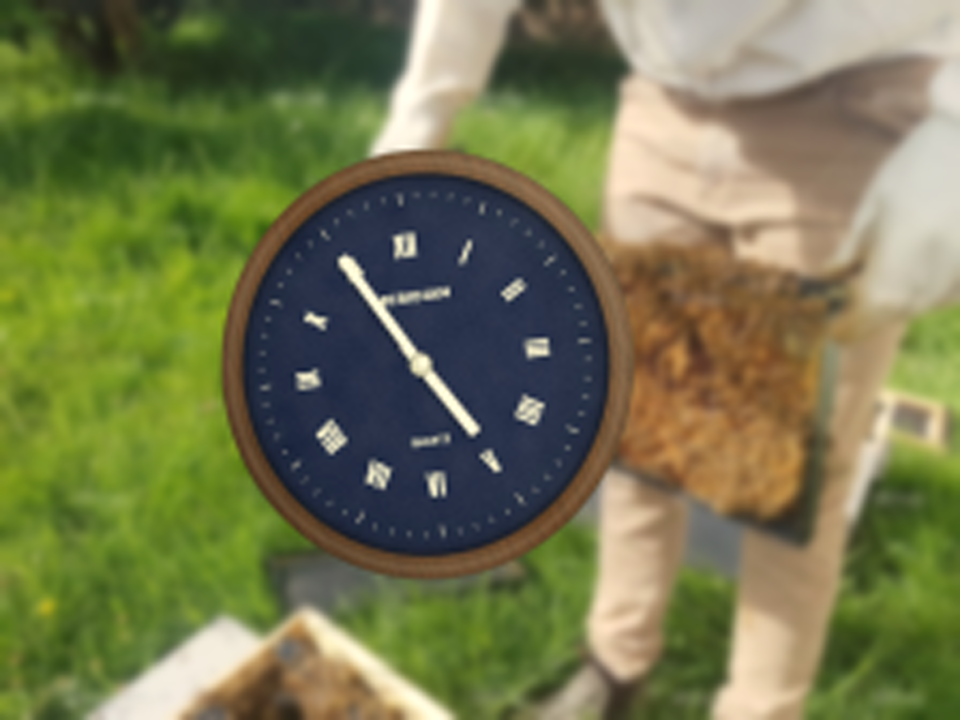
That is 4,55
